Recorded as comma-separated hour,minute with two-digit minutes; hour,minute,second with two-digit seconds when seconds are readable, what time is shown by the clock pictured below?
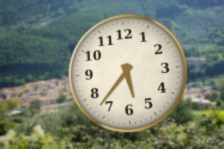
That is 5,37
